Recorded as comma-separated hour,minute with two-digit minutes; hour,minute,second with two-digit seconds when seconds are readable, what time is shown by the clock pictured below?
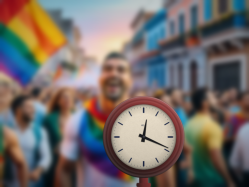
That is 12,19
